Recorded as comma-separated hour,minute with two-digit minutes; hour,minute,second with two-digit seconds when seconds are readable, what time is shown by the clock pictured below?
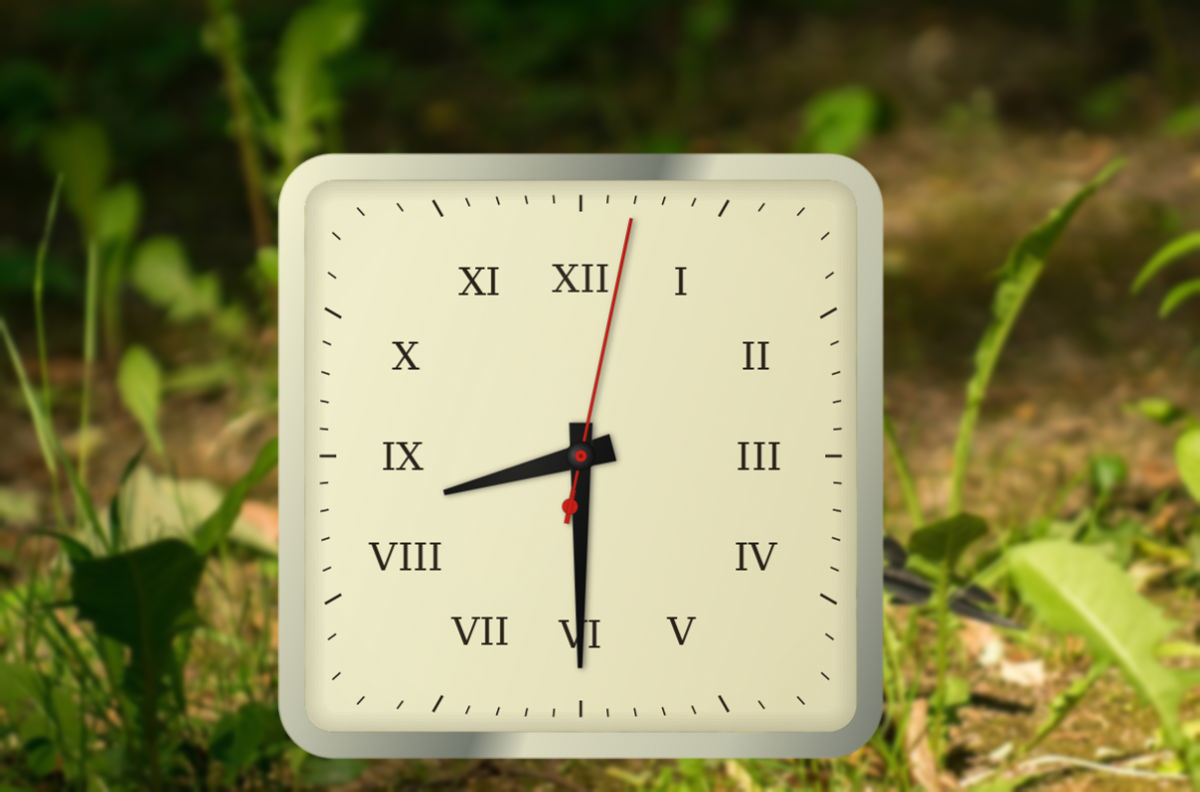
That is 8,30,02
